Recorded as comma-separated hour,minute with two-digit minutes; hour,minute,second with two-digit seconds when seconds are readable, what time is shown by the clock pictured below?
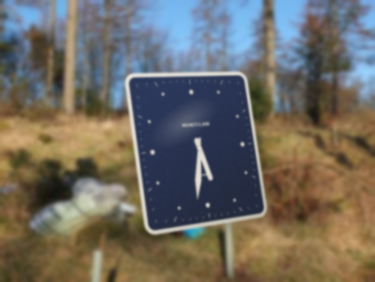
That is 5,32
